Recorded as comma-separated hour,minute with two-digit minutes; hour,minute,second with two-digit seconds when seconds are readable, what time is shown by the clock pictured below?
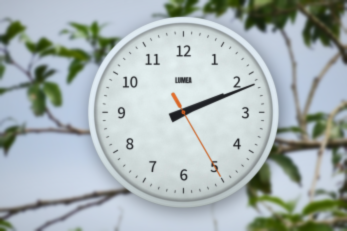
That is 2,11,25
